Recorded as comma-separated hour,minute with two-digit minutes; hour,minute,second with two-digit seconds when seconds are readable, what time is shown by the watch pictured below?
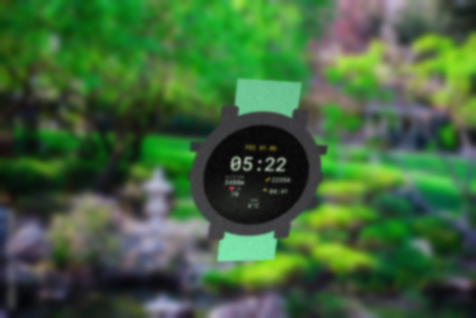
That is 5,22
